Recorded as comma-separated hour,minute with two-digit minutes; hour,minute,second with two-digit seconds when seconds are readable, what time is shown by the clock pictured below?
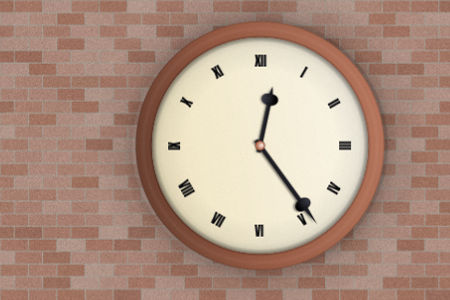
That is 12,24
